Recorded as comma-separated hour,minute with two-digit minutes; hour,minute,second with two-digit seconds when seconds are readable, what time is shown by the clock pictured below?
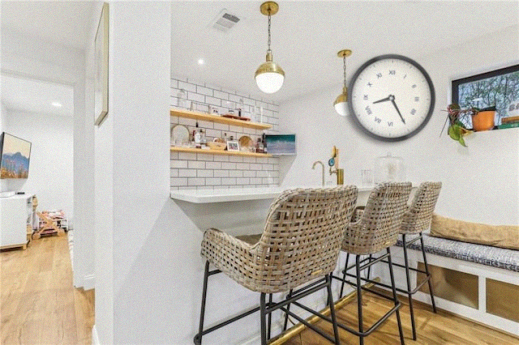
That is 8,25
